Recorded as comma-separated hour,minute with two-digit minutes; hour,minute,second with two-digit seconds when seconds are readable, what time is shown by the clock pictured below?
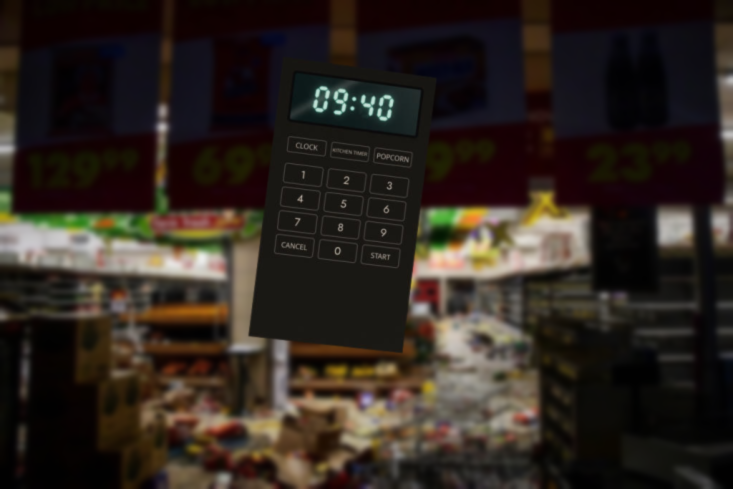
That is 9,40
